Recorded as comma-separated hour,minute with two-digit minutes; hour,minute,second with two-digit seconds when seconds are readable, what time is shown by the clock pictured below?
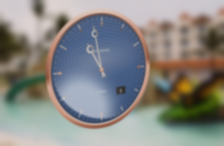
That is 10,58
